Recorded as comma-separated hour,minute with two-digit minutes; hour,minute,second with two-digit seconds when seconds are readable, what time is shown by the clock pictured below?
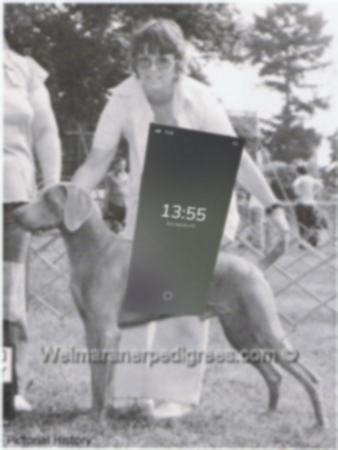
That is 13,55
